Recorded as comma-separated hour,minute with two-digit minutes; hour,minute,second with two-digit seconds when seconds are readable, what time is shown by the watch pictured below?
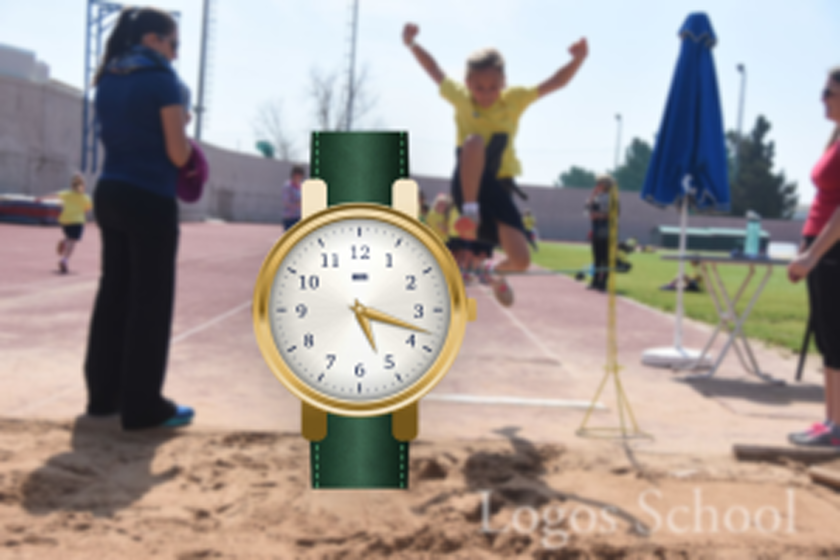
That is 5,18
